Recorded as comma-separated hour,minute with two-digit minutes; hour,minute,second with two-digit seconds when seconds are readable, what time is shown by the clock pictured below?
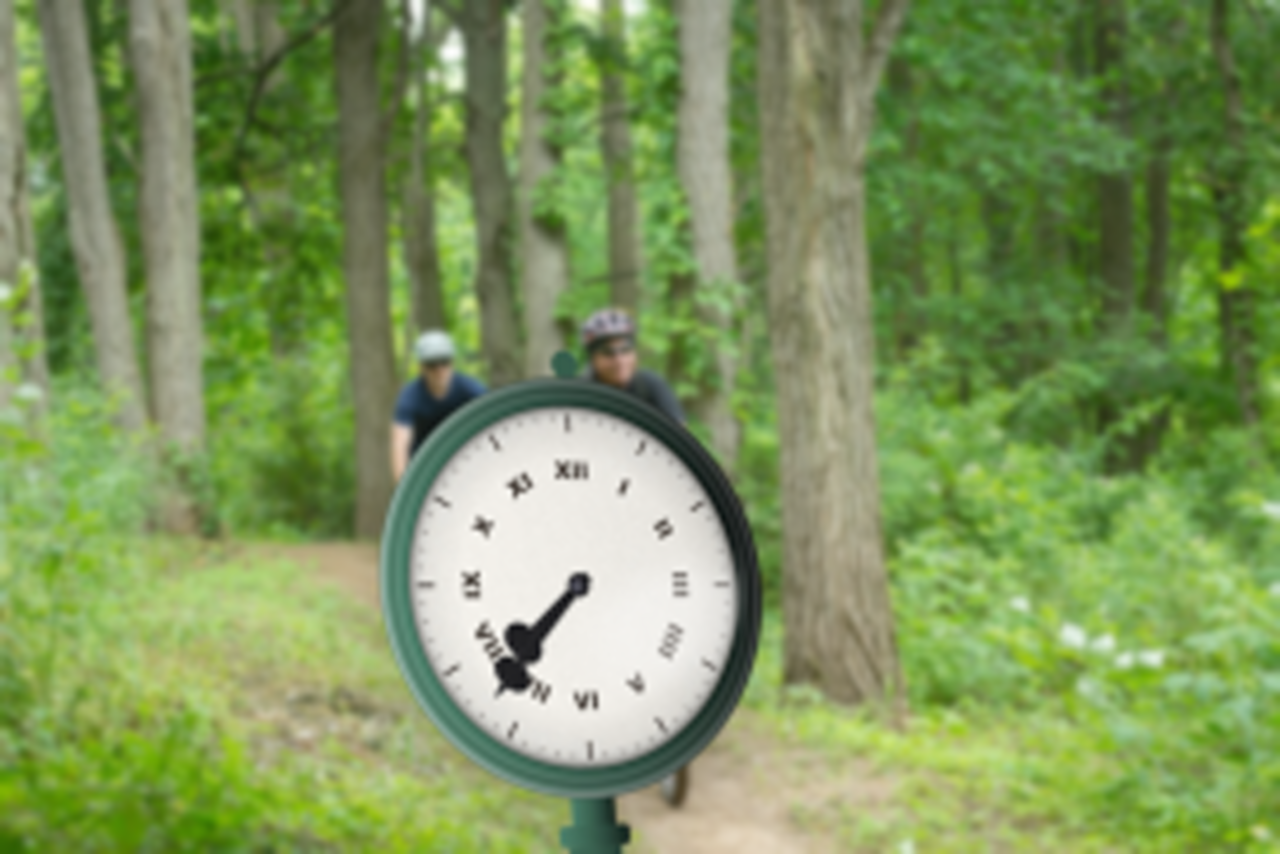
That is 7,37
